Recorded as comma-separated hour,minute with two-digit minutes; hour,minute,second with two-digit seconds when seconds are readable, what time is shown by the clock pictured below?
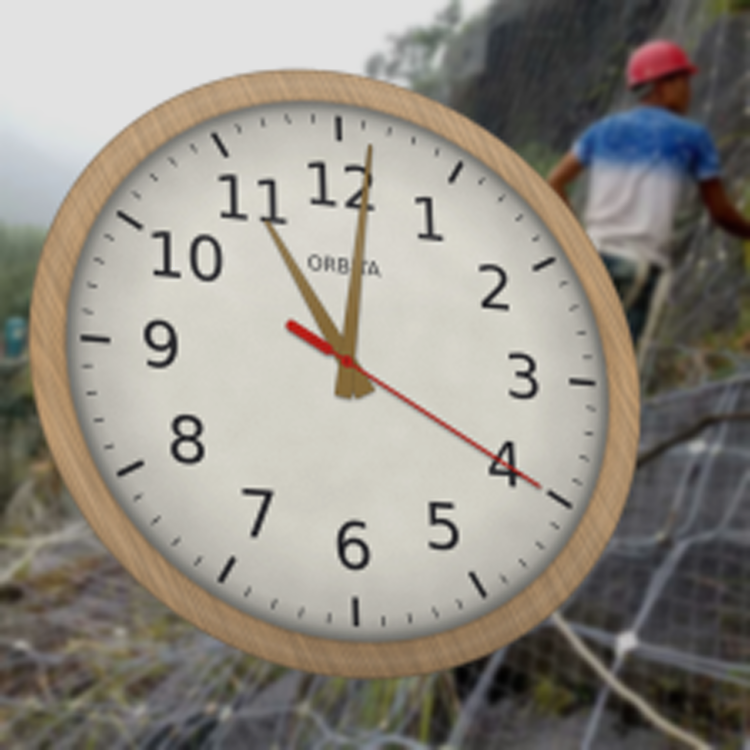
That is 11,01,20
